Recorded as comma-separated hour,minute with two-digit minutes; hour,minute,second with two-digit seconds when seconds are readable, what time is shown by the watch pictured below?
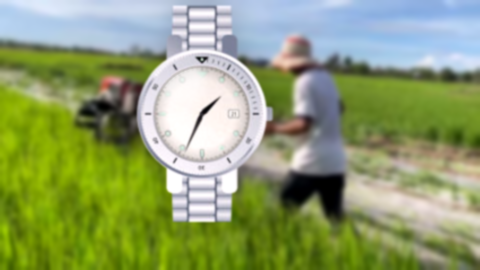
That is 1,34
